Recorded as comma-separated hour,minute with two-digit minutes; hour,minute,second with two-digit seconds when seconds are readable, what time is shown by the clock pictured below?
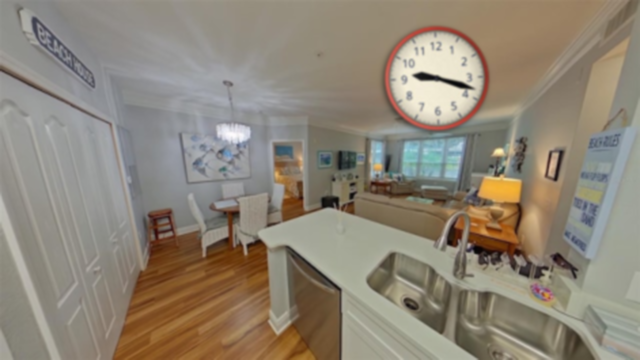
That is 9,18
